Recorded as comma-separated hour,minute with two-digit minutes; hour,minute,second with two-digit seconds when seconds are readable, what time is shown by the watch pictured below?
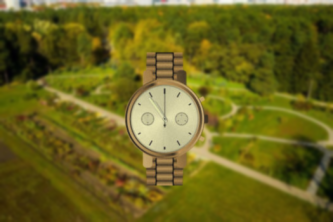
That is 10,54
